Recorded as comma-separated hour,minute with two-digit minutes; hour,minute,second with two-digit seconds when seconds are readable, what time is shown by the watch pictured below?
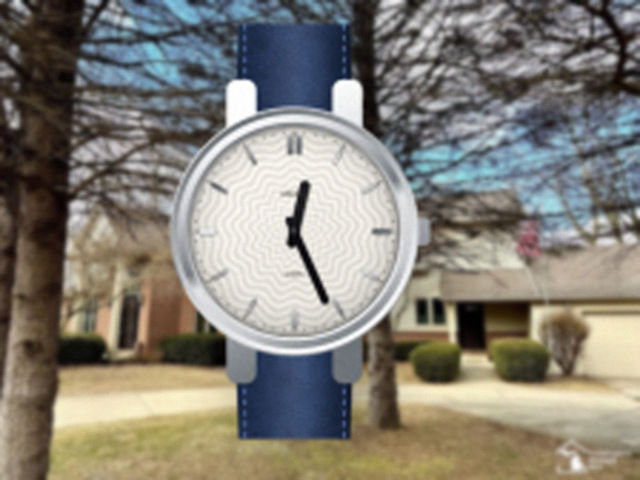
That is 12,26
